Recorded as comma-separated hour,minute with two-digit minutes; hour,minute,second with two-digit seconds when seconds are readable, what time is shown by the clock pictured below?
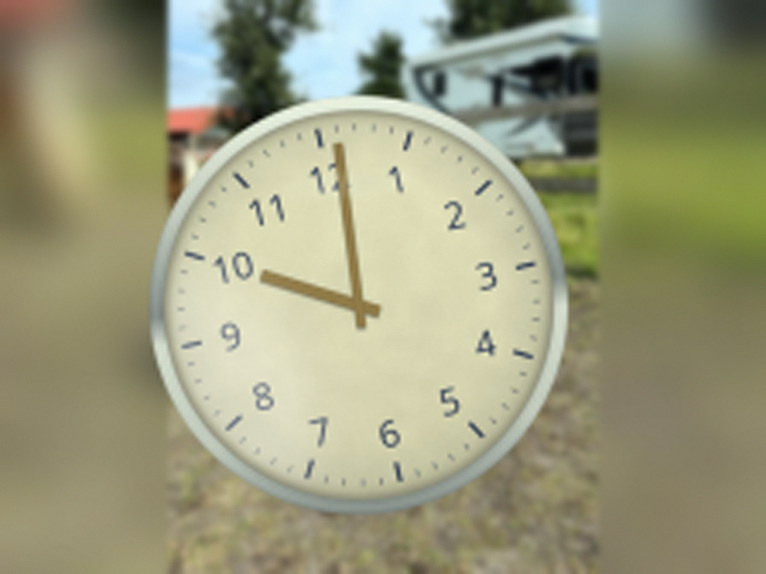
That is 10,01
